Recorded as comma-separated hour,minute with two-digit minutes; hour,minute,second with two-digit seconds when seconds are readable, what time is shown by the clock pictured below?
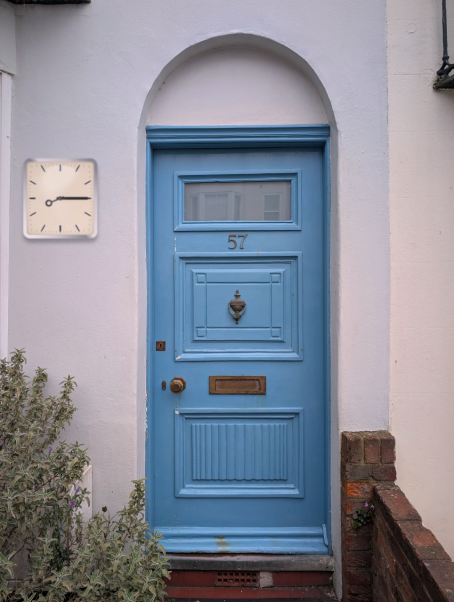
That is 8,15
